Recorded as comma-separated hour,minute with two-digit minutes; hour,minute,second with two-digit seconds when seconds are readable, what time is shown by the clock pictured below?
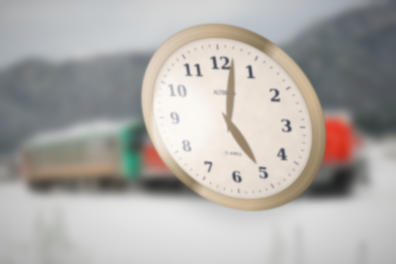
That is 5,02
